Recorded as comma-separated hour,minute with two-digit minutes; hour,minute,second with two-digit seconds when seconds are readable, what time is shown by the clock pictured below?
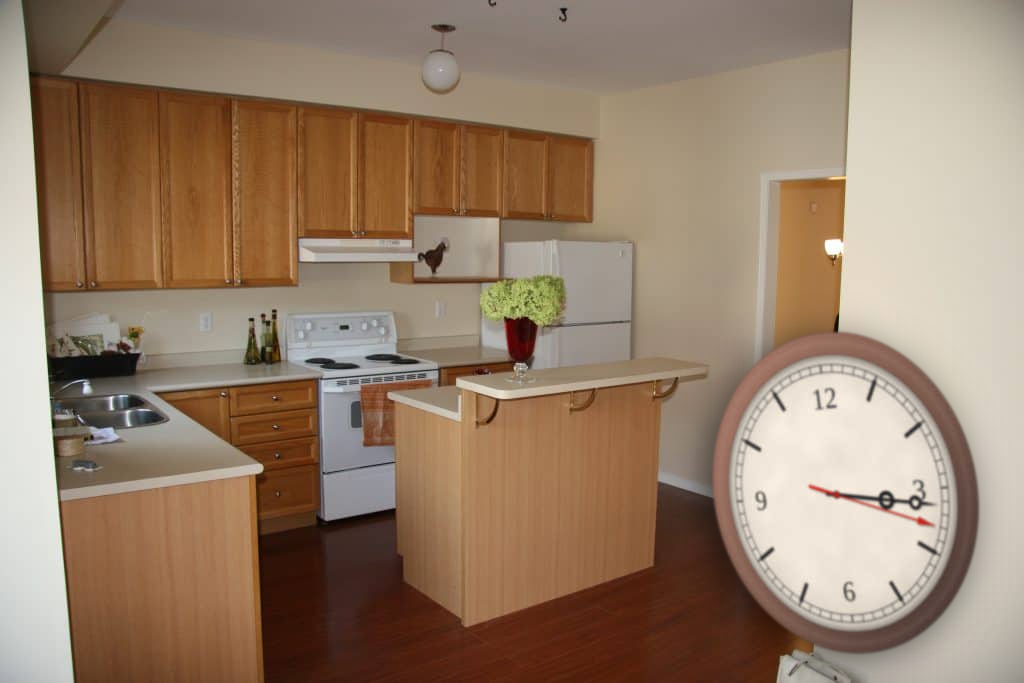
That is 3,16,18
